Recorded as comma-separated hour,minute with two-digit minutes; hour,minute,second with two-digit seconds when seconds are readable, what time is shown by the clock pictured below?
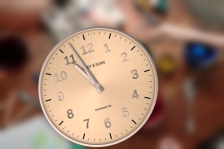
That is 10,57
